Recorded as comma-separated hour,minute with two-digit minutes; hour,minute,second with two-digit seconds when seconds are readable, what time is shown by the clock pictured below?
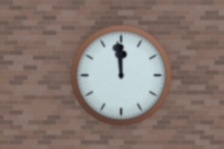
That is 11,59
